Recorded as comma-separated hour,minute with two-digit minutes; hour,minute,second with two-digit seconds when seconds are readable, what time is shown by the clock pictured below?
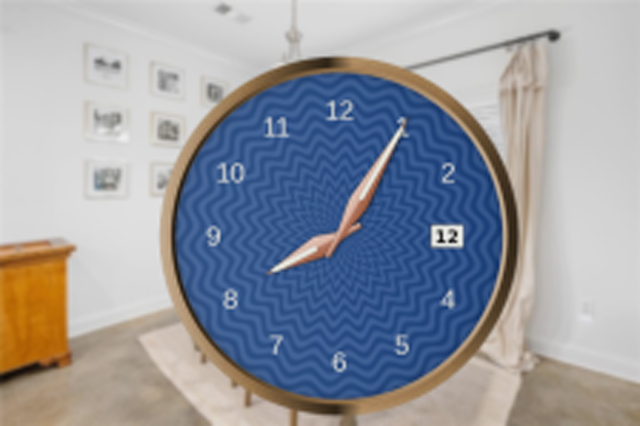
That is 8,05
